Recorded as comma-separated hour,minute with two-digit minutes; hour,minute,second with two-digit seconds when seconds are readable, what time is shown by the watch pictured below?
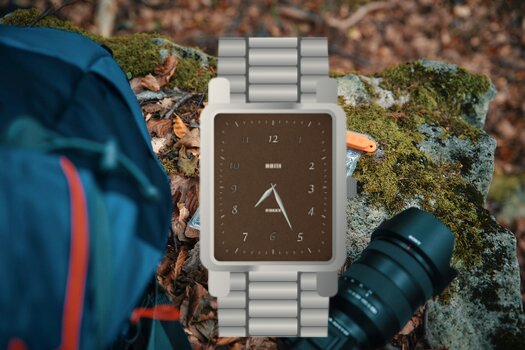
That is 7,26
